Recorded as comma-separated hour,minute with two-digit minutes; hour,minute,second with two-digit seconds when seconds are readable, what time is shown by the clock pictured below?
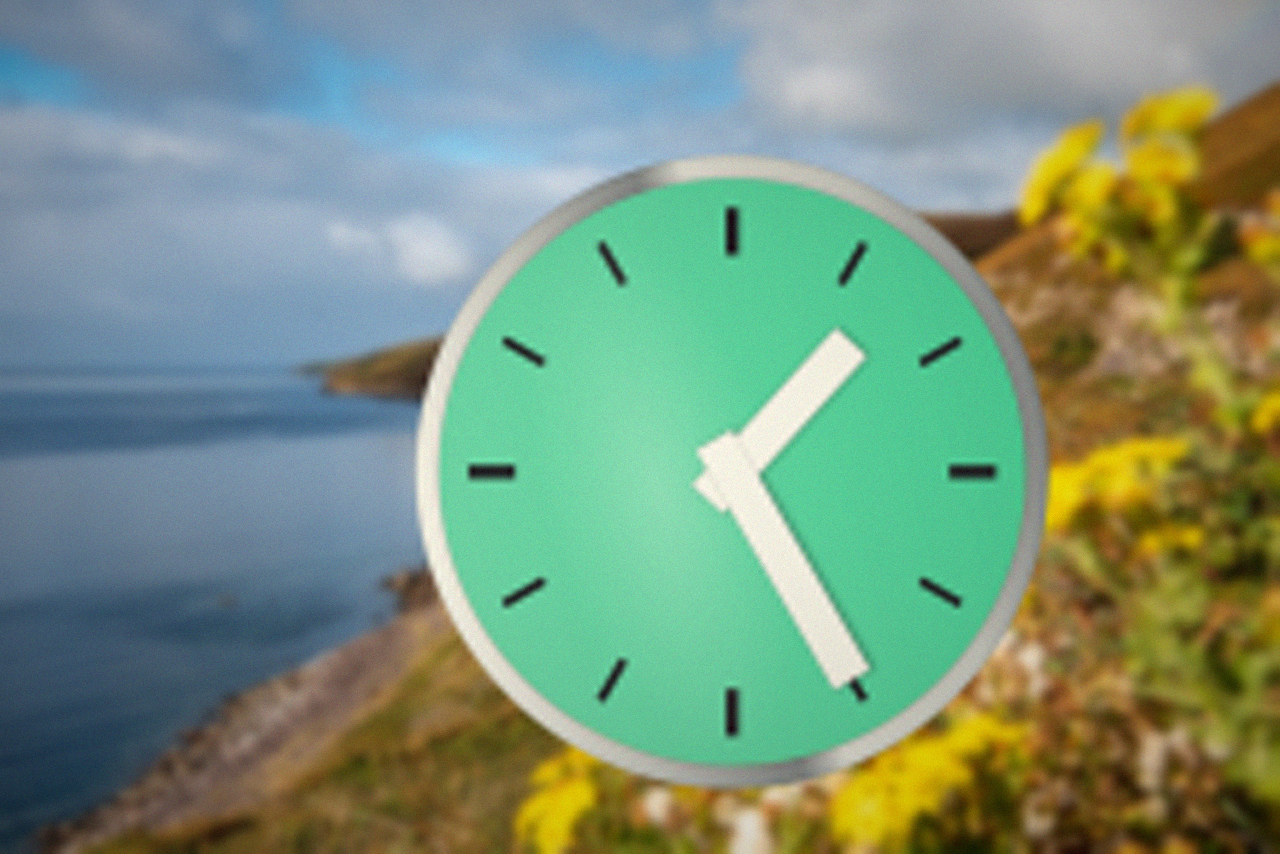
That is 1,25
